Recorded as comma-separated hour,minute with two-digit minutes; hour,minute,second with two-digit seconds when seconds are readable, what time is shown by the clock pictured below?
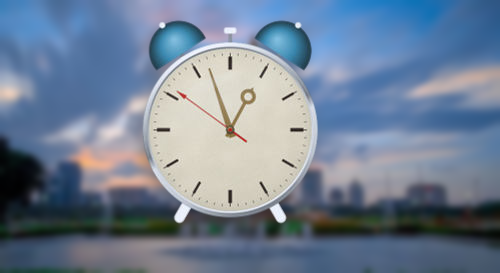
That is 12,56,51
